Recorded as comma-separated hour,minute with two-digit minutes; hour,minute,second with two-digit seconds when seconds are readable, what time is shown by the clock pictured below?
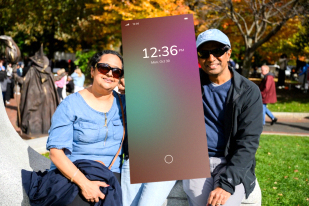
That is 12,36
